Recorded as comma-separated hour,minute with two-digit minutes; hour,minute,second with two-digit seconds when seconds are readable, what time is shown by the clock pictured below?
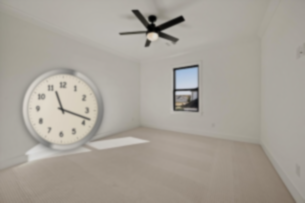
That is 11,18
